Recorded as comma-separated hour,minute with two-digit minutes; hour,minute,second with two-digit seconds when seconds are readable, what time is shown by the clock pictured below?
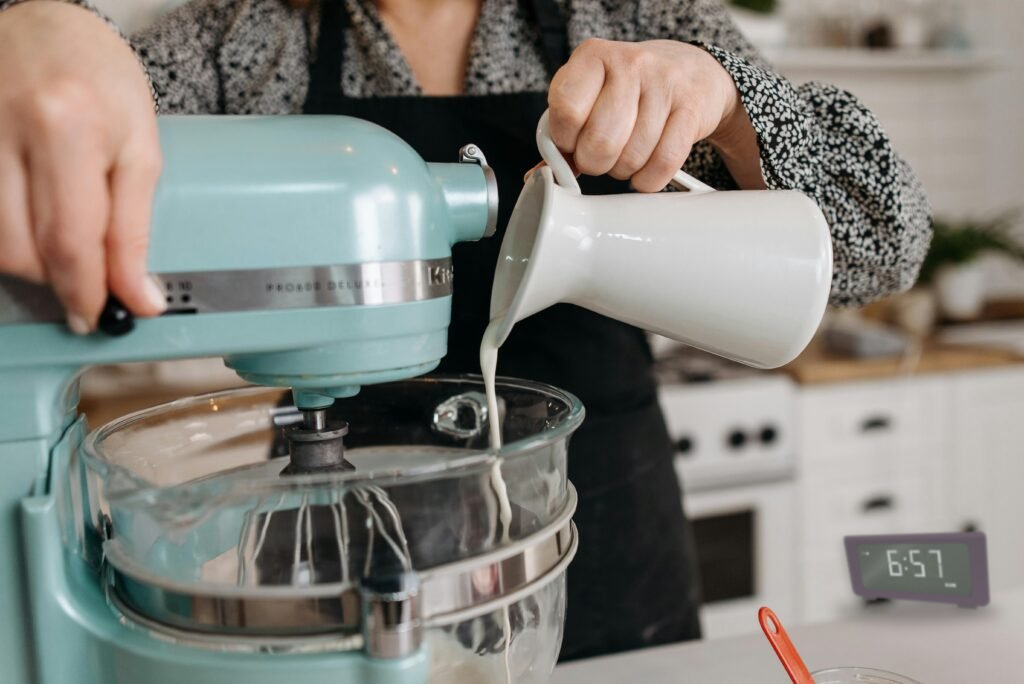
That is 6,57
